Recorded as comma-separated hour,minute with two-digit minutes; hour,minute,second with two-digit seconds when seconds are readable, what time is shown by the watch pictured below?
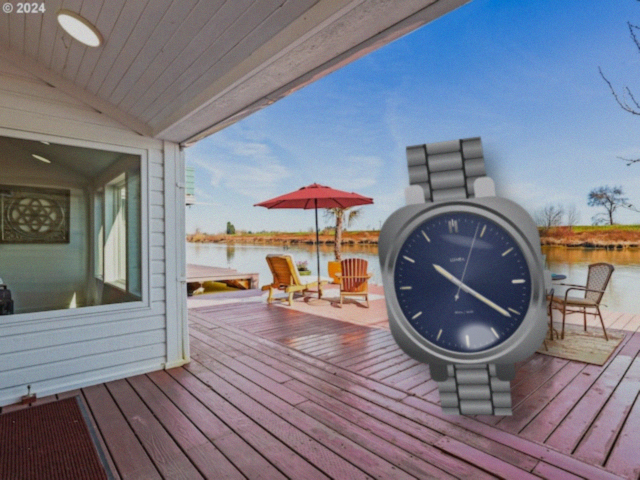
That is 10,21,04
